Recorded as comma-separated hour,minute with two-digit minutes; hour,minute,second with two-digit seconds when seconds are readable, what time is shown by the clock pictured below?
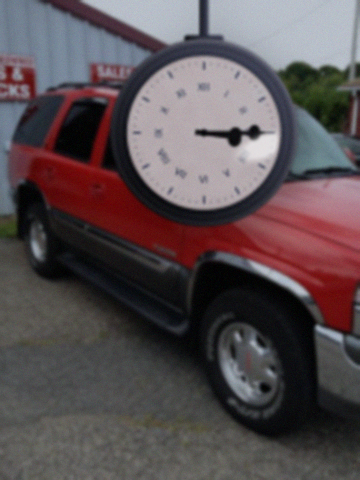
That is 3,15
